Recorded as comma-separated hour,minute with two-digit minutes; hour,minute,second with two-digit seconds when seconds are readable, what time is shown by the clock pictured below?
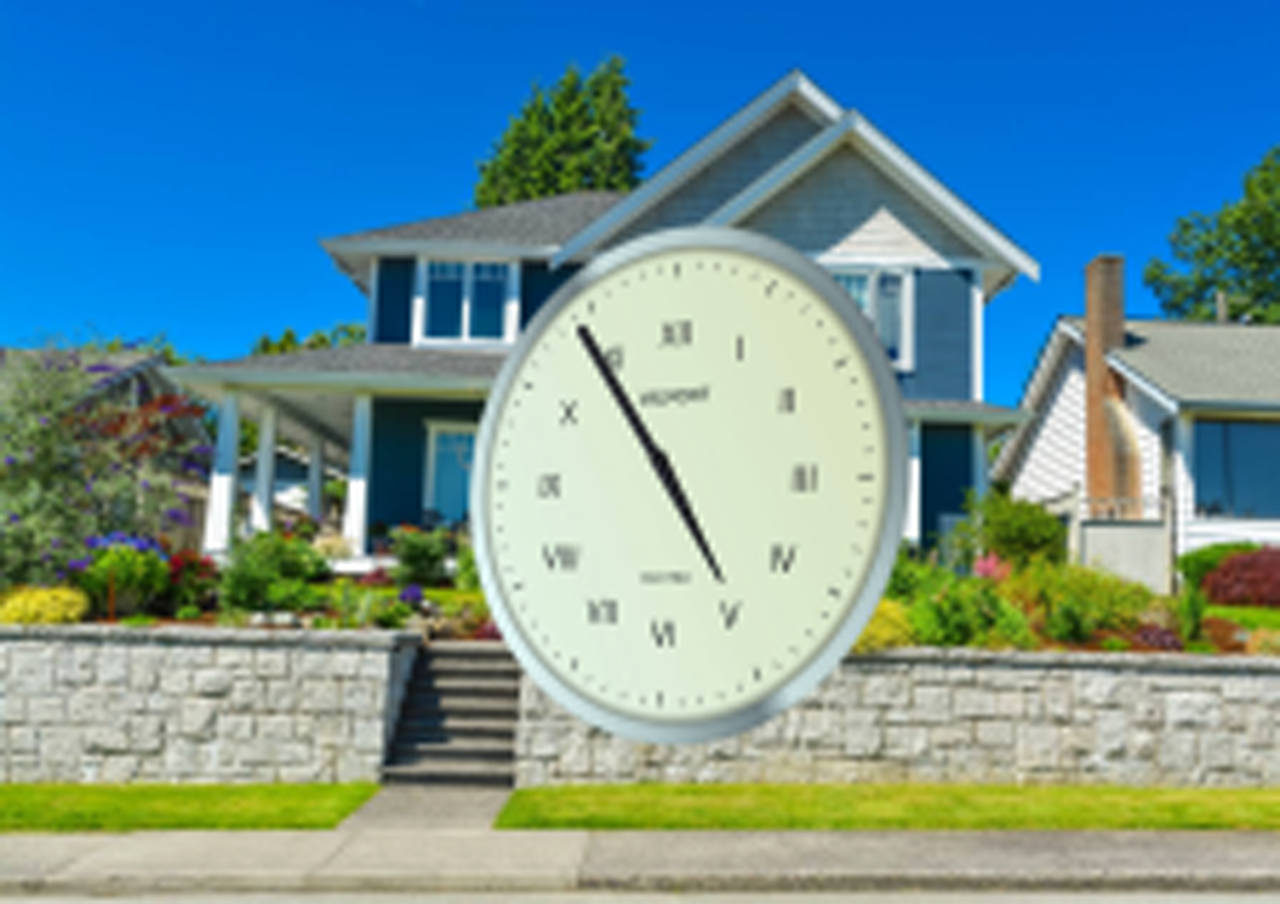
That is 4,54
